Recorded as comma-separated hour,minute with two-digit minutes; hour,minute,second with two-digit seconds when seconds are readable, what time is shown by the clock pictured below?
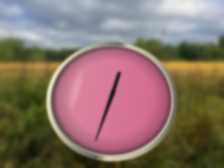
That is 12,33
